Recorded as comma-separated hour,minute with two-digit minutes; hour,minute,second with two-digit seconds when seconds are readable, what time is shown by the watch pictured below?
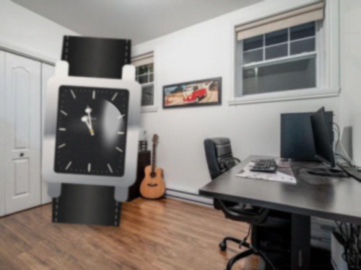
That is 10,58
